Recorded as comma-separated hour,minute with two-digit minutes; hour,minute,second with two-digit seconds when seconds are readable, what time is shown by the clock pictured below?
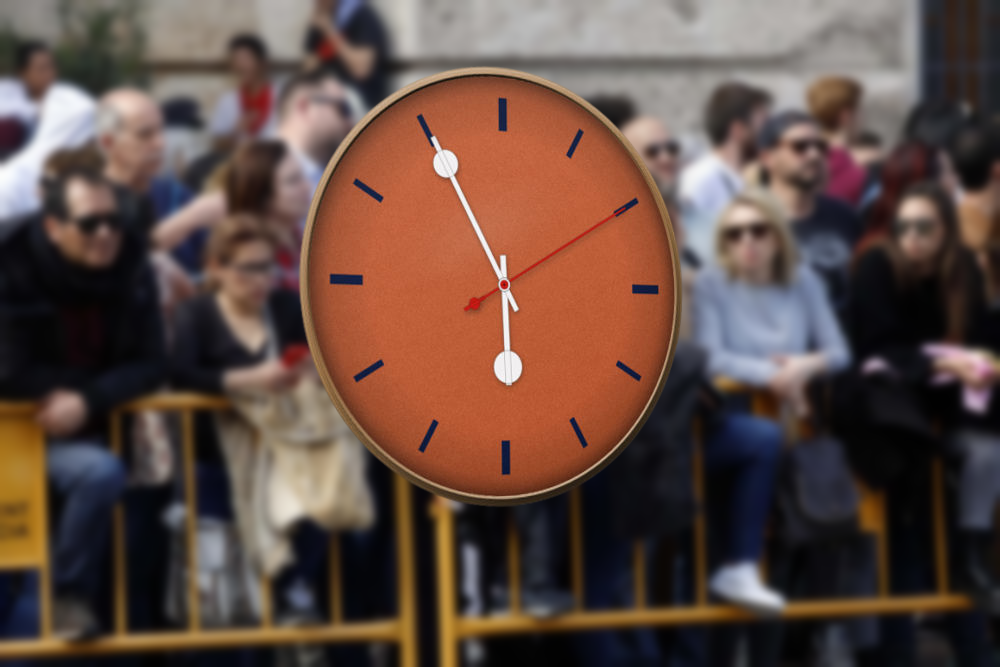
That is 5,55,10
